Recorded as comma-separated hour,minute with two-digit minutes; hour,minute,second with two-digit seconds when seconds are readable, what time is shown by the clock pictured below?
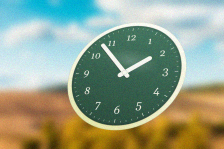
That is 1,53
